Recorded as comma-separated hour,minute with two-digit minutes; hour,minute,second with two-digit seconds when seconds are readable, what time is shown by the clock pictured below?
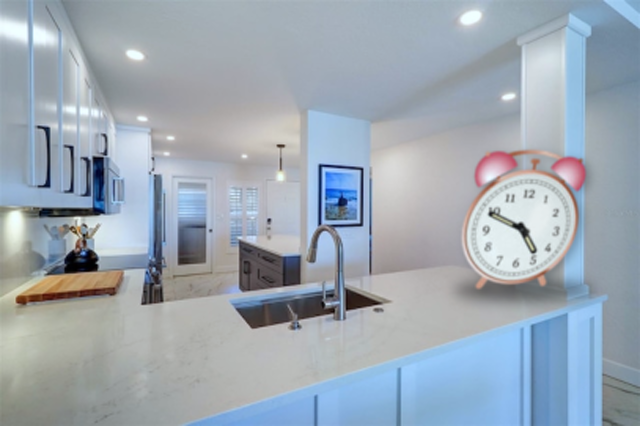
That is 4,49
